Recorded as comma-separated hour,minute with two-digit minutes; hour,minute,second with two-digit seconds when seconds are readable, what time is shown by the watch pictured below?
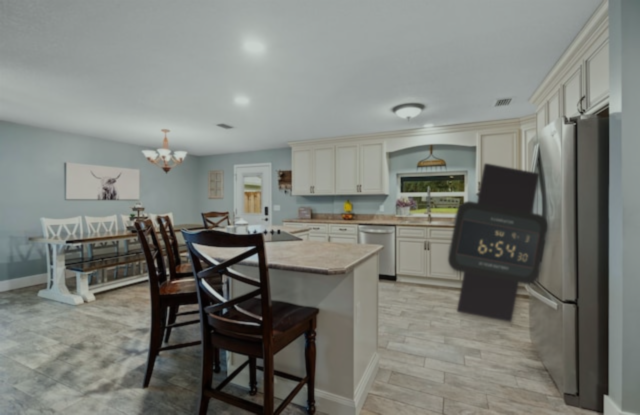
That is 6,54
